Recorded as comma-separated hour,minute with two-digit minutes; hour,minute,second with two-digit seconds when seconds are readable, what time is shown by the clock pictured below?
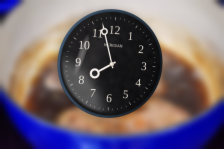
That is 7,57
